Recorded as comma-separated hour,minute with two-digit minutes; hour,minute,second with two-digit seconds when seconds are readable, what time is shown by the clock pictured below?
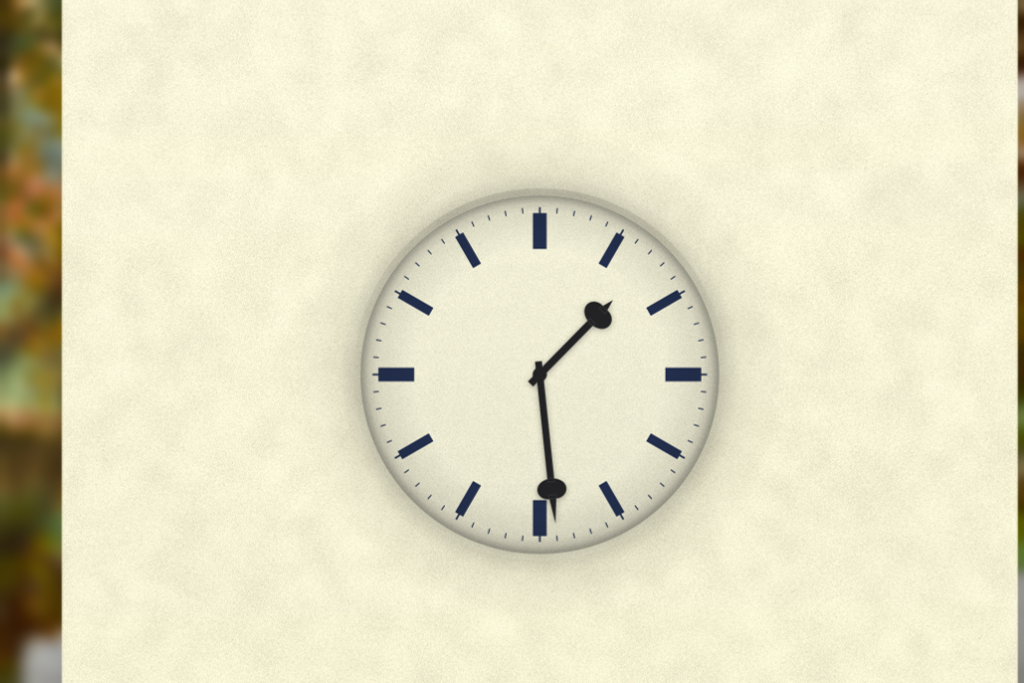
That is 1,29
